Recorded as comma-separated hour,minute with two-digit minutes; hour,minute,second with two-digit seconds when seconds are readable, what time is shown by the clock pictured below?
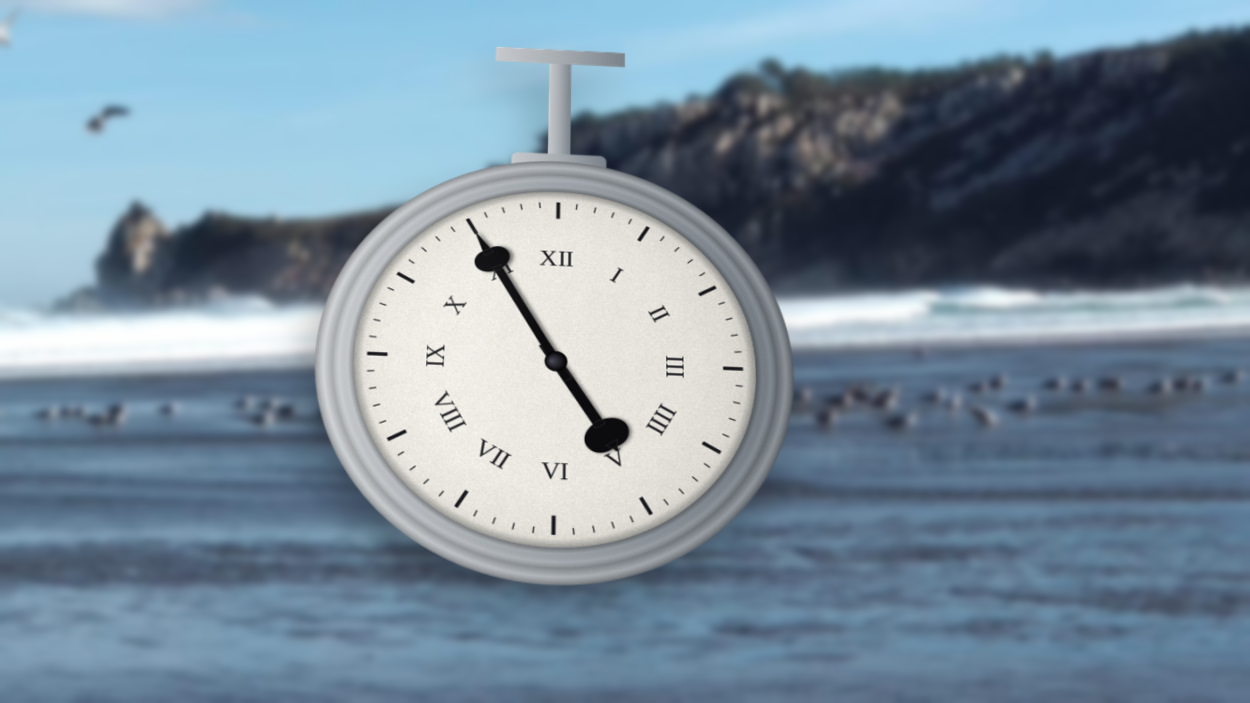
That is 4,55
